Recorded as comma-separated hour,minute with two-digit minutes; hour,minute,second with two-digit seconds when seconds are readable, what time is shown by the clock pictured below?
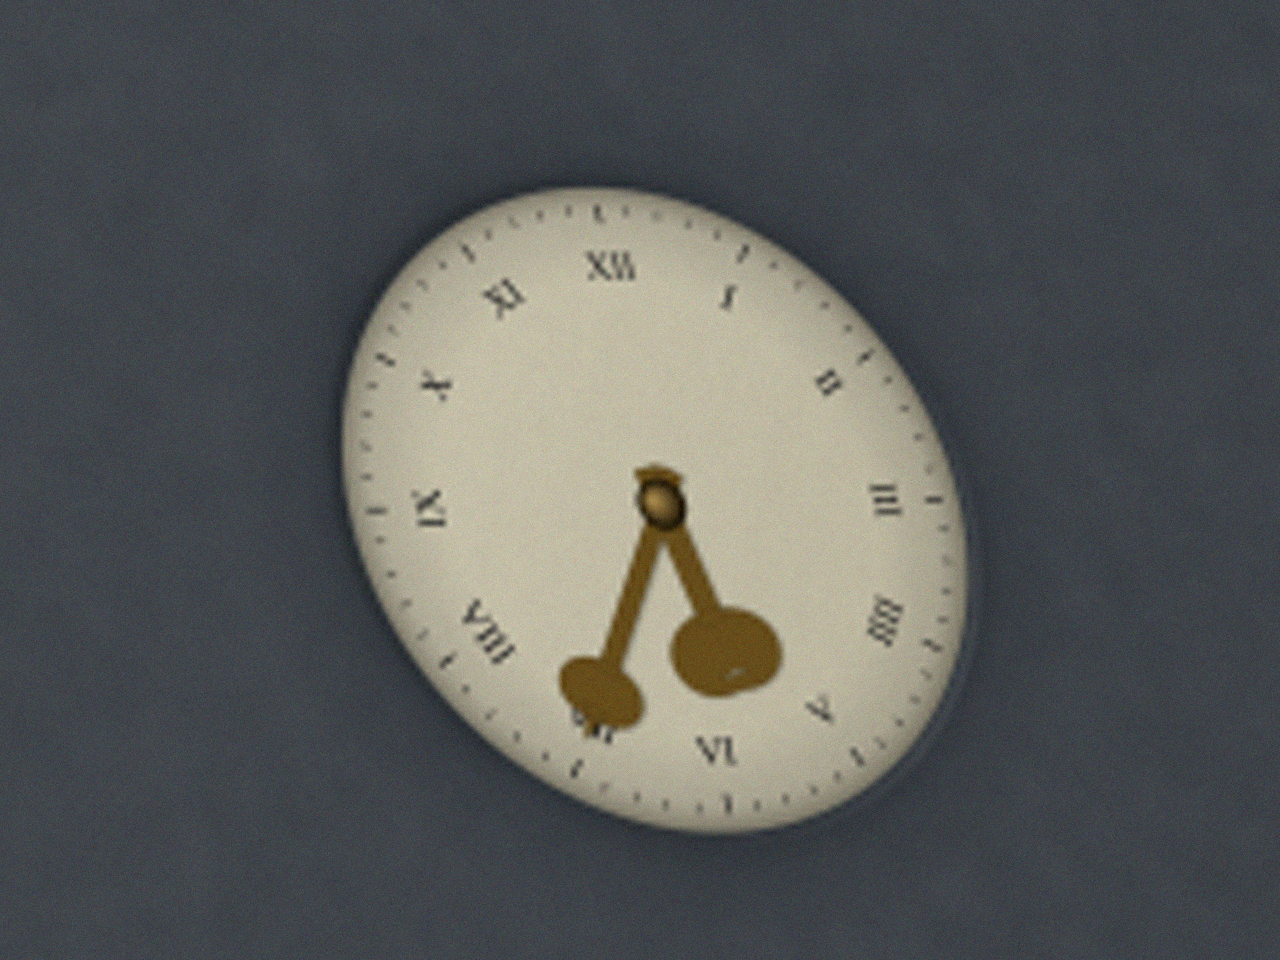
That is 5,35
